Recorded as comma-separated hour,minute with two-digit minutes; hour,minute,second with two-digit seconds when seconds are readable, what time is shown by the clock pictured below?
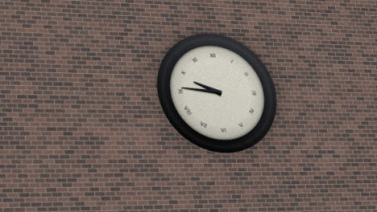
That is 9,46
